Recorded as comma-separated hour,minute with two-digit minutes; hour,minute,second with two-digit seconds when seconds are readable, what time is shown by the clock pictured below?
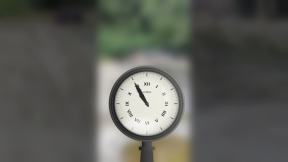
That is 10,55
